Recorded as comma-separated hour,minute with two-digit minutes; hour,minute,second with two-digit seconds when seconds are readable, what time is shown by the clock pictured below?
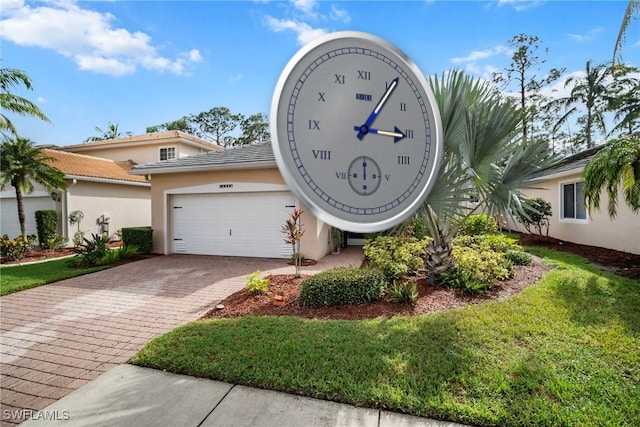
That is 3,06
